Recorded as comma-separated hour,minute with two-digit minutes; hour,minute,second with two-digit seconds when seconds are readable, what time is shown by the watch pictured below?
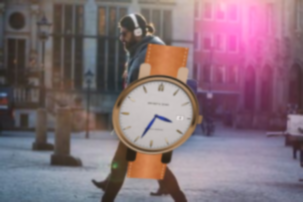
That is 3,34
